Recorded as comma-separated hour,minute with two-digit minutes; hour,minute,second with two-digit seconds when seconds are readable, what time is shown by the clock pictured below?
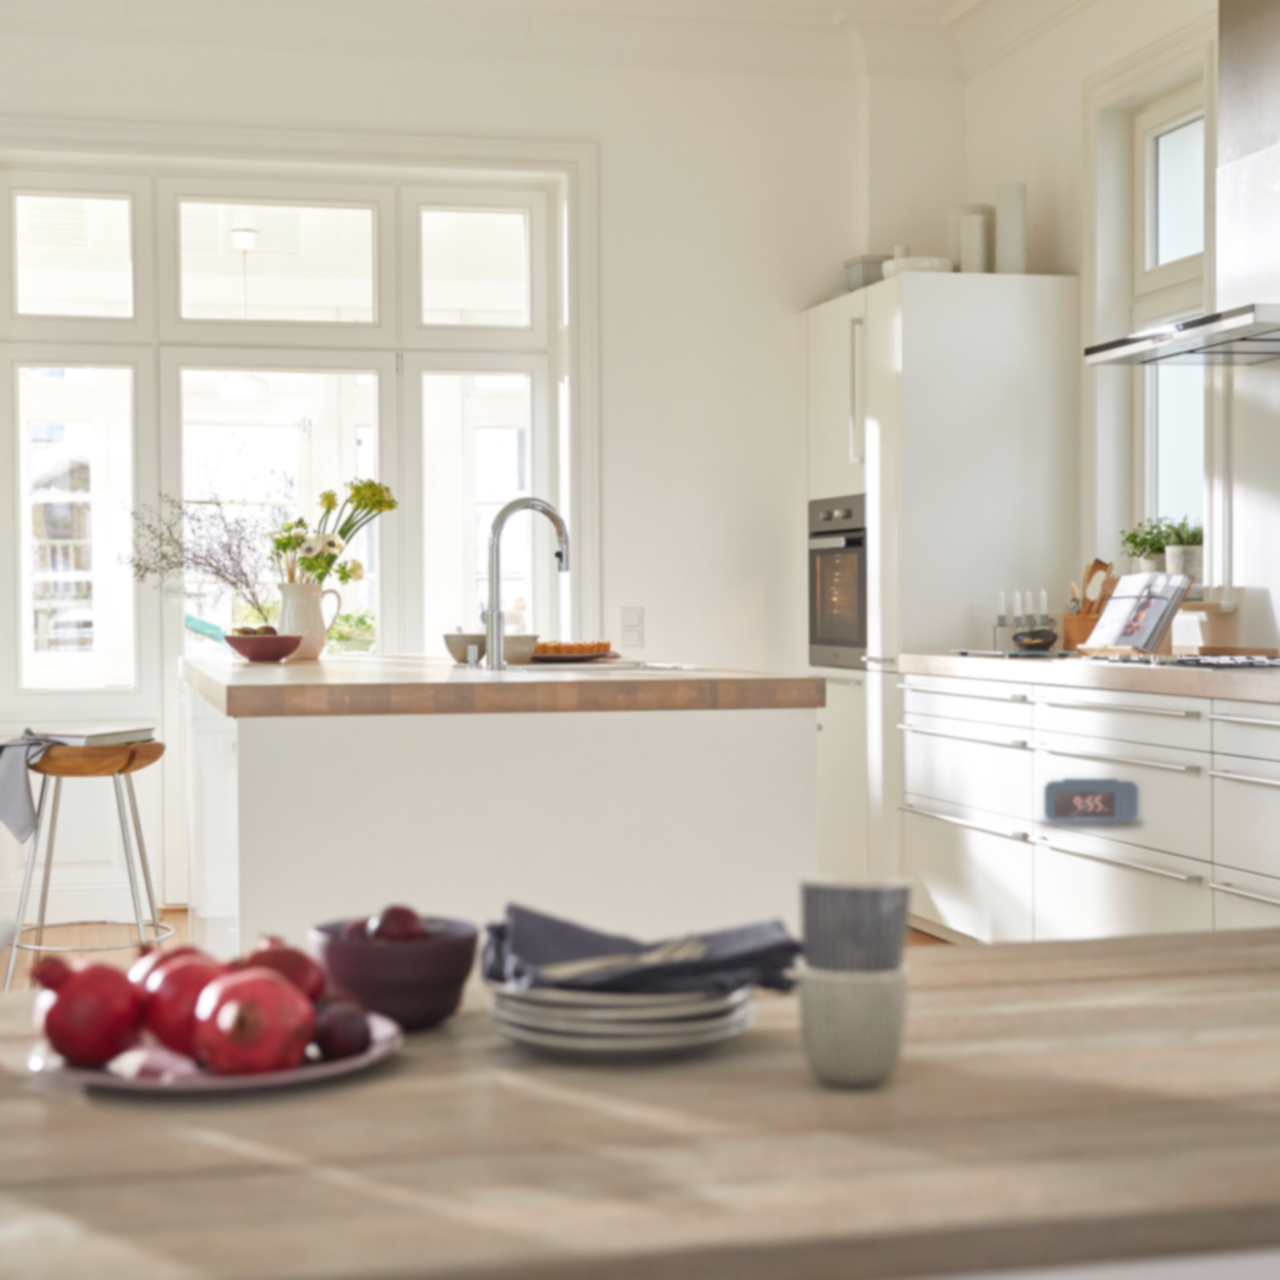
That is 9,55
